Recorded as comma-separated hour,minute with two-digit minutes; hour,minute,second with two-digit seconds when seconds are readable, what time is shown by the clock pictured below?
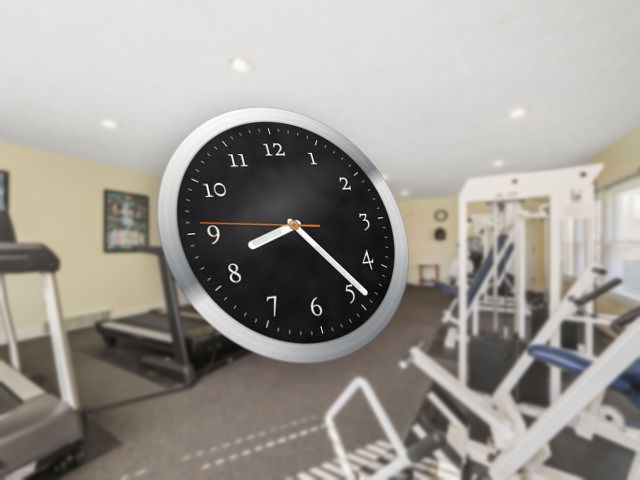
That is 8,23,46
